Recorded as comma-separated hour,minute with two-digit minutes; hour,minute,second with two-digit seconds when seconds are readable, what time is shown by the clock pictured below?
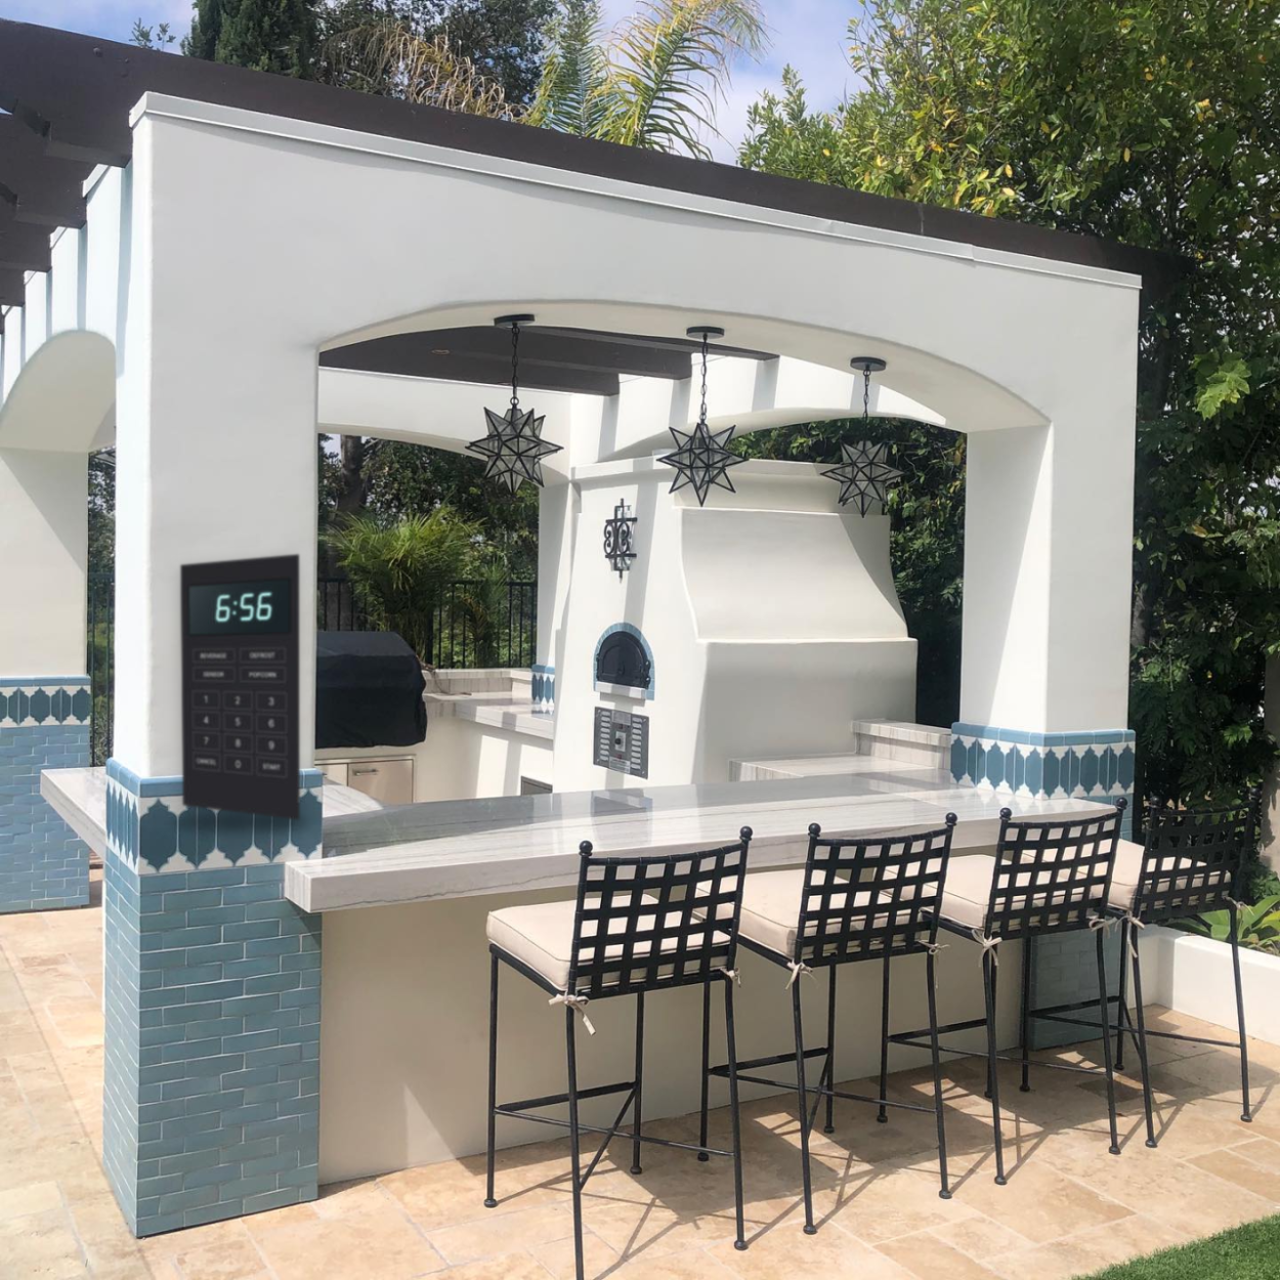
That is 6,56
